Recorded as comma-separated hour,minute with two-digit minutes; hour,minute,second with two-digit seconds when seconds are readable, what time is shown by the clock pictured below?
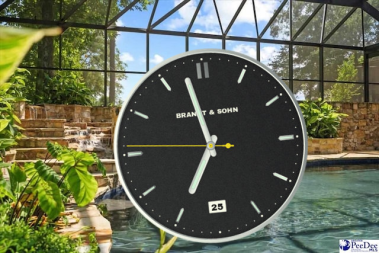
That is 6,57,46
